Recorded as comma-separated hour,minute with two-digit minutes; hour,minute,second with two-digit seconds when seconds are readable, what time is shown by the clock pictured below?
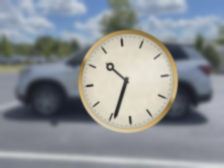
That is 10,34
